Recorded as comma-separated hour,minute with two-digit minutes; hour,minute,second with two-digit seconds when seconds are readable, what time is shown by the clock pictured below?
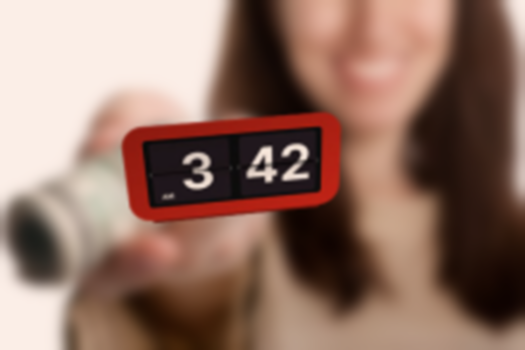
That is 3,42
